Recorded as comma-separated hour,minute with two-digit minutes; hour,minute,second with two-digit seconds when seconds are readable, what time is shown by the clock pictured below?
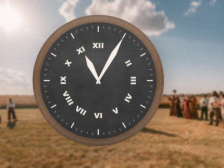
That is 11,05
